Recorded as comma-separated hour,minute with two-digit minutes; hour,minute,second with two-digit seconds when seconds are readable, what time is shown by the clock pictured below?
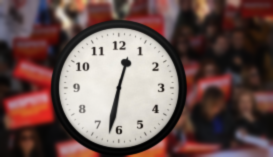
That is 12,32
